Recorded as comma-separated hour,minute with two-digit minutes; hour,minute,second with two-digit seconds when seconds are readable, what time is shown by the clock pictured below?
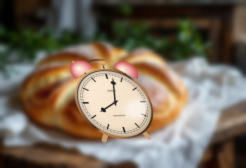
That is 8,02
